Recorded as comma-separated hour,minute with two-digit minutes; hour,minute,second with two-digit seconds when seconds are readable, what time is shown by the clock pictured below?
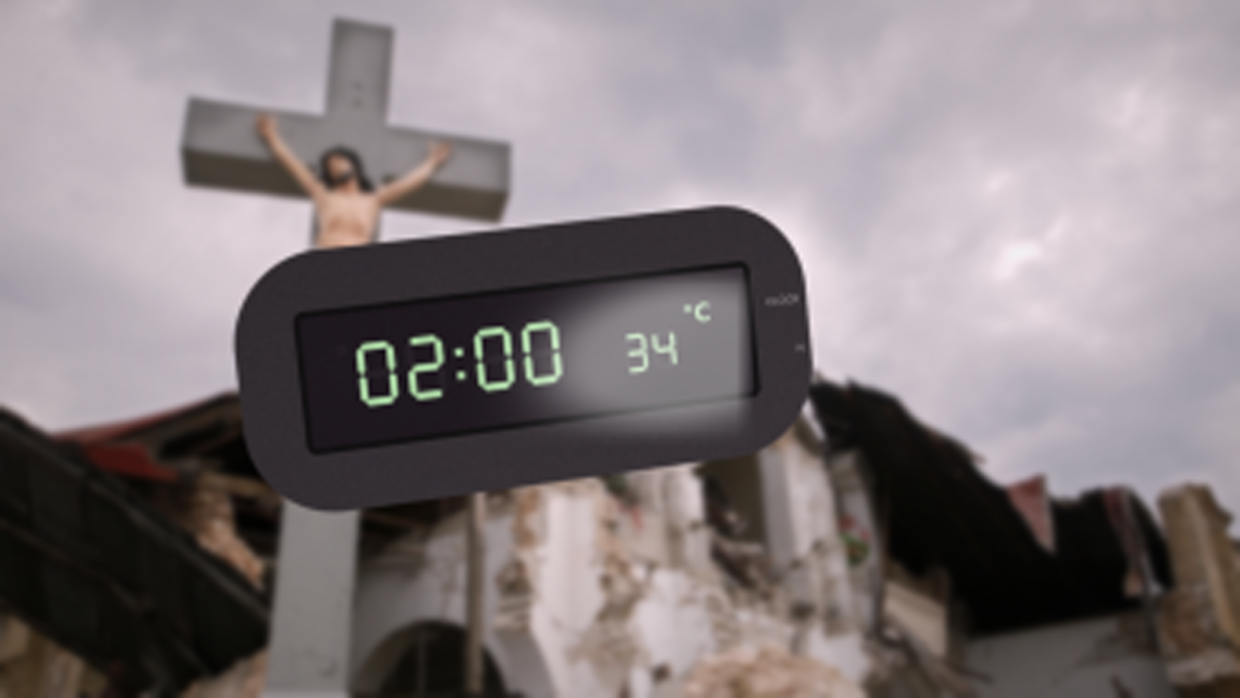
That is 2,00
